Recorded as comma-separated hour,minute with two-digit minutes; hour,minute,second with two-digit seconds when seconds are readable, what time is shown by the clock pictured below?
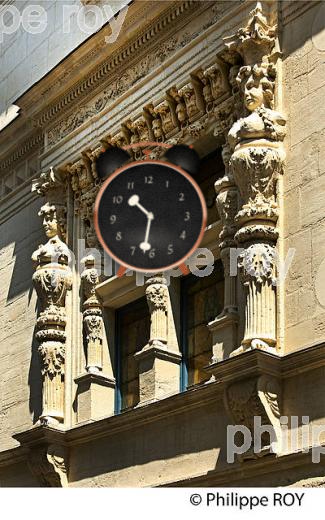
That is 10,32
